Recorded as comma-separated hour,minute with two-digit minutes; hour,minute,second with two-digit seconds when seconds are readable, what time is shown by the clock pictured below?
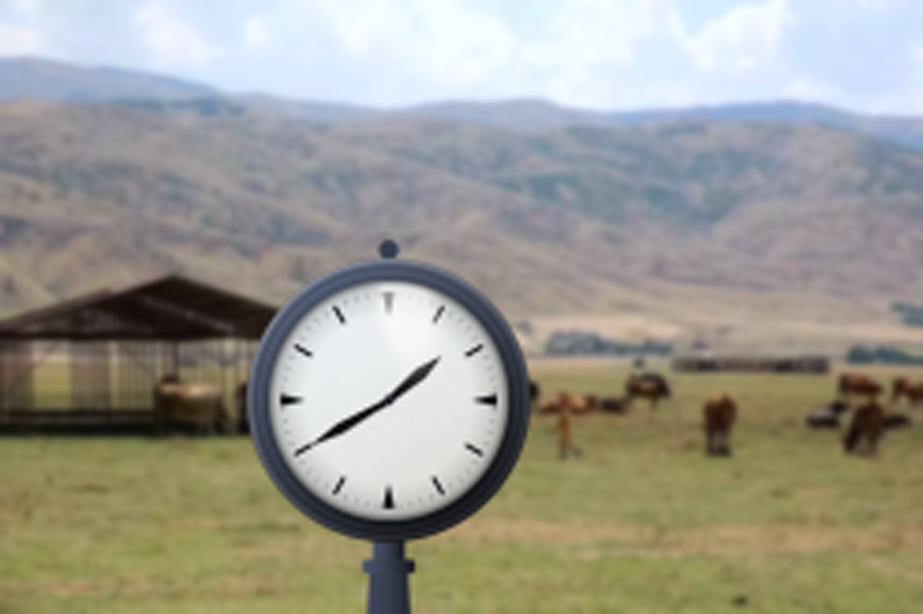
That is 1,40
